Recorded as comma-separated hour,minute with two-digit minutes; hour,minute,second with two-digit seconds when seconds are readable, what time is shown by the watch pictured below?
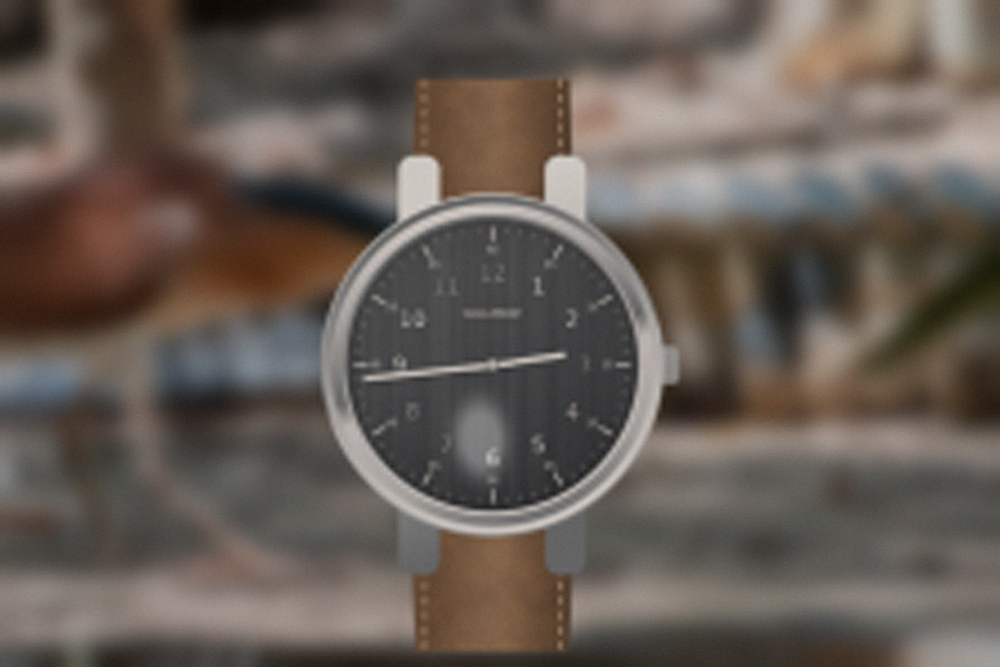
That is 2,44
